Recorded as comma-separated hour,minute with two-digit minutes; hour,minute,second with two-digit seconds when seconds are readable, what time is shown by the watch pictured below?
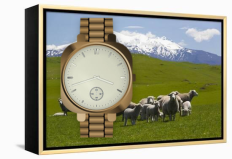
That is 3,42
